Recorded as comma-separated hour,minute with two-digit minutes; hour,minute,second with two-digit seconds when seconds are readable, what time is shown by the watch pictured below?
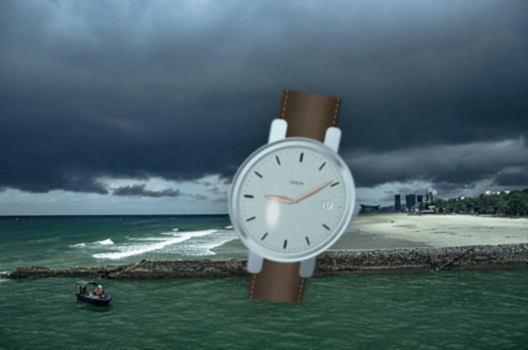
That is 9,09
